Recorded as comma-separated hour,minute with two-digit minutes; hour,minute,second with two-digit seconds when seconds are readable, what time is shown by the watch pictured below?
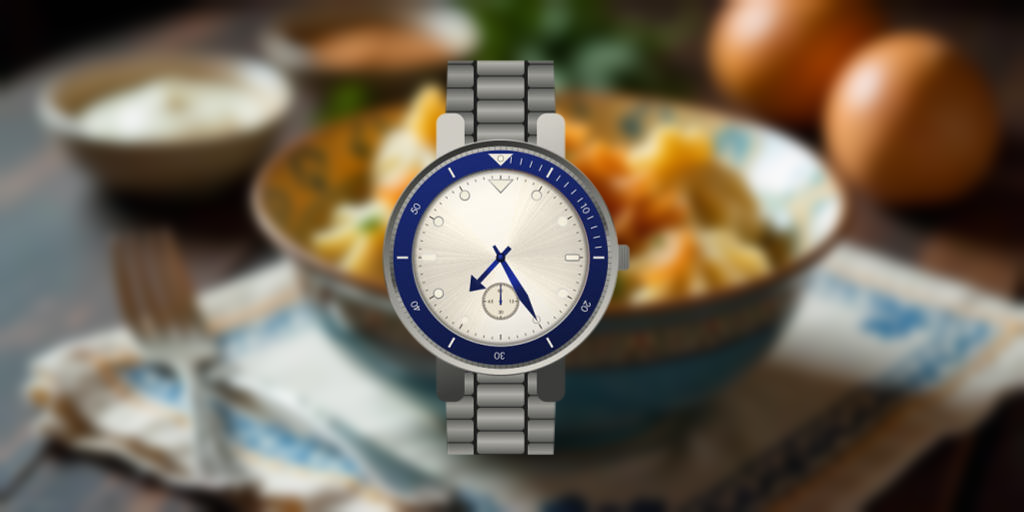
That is 7,25
